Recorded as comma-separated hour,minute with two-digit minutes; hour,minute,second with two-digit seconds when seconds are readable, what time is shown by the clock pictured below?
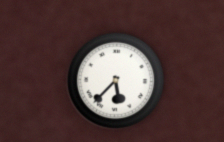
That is 5,37
